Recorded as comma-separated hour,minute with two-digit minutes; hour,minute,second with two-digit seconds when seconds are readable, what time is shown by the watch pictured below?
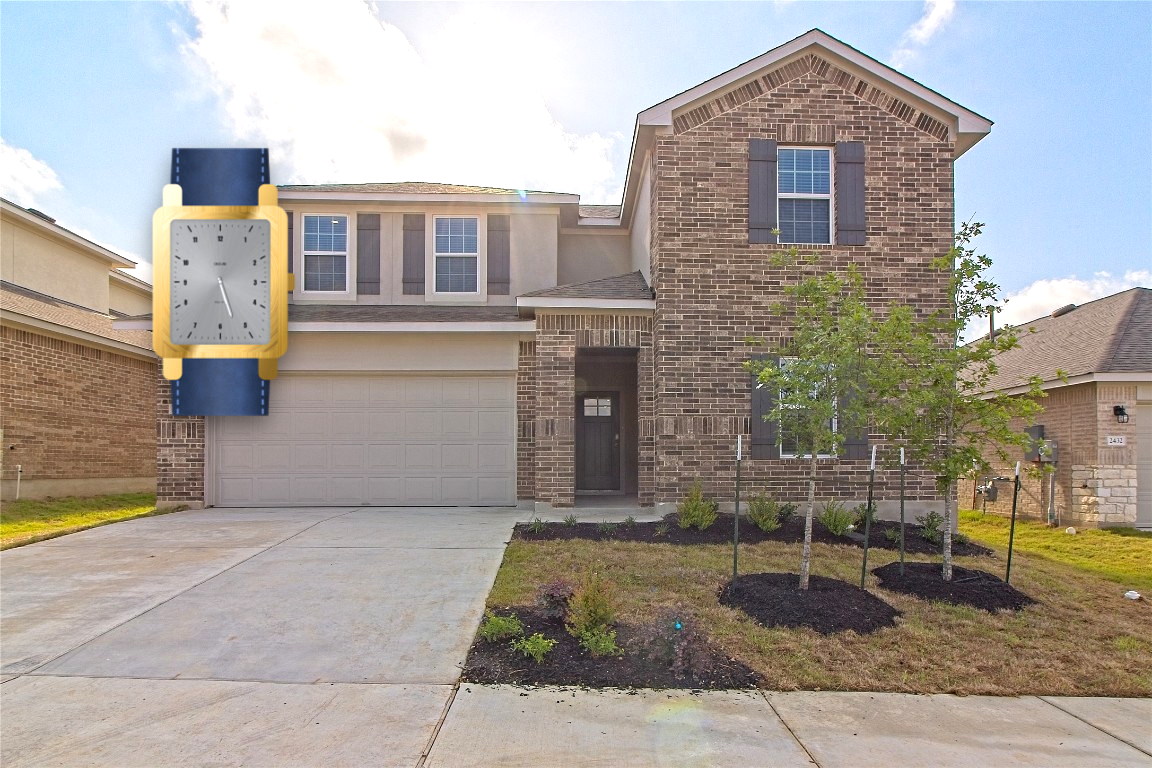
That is 5,27
